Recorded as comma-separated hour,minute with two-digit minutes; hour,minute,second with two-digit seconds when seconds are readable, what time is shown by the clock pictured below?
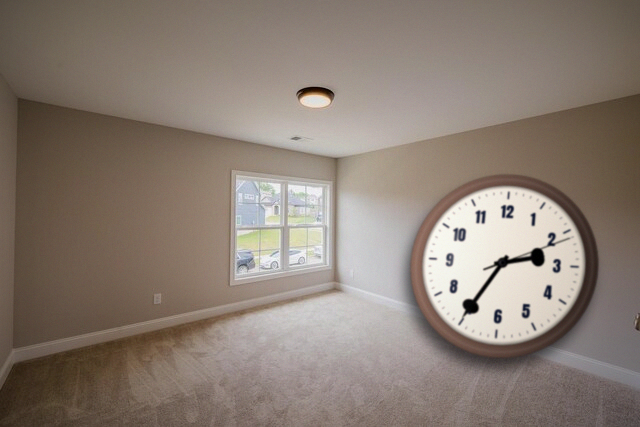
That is 2,35,11
